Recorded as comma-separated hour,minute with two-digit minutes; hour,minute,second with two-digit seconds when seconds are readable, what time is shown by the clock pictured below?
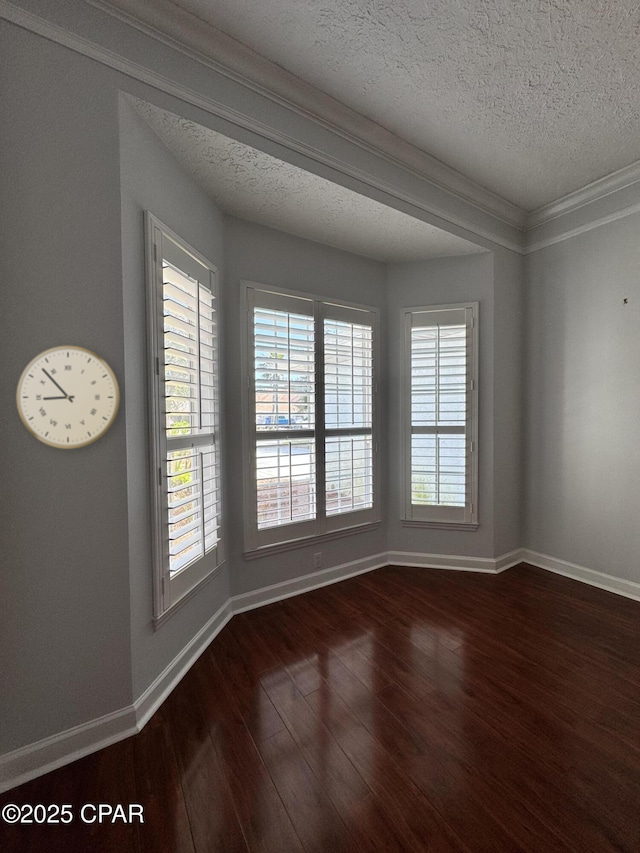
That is 8,53
